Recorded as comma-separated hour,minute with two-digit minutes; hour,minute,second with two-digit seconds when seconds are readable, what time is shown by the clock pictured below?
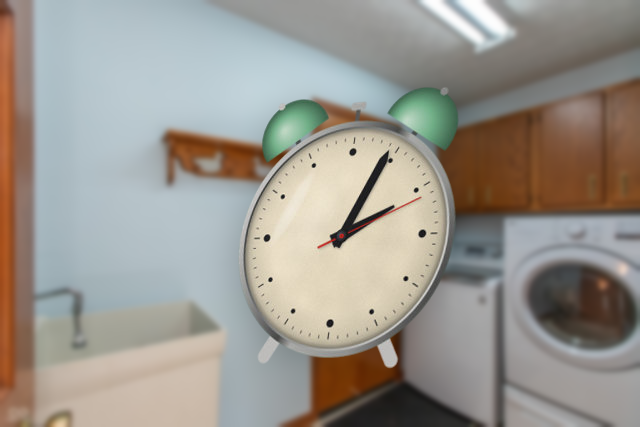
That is 2,04,11
